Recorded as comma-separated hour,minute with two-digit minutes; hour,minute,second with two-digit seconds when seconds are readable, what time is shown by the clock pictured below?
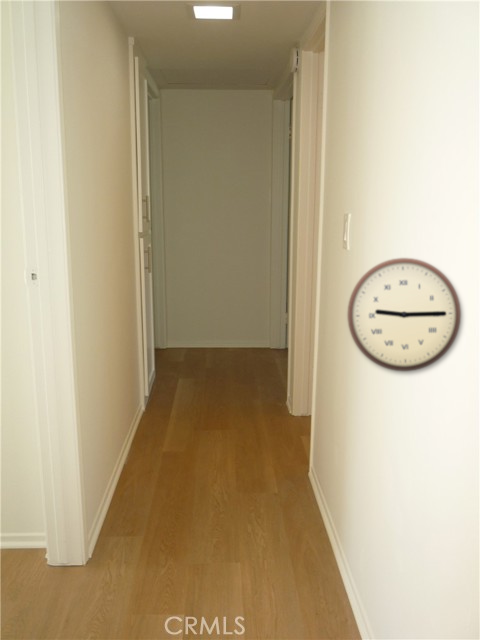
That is 9,15
